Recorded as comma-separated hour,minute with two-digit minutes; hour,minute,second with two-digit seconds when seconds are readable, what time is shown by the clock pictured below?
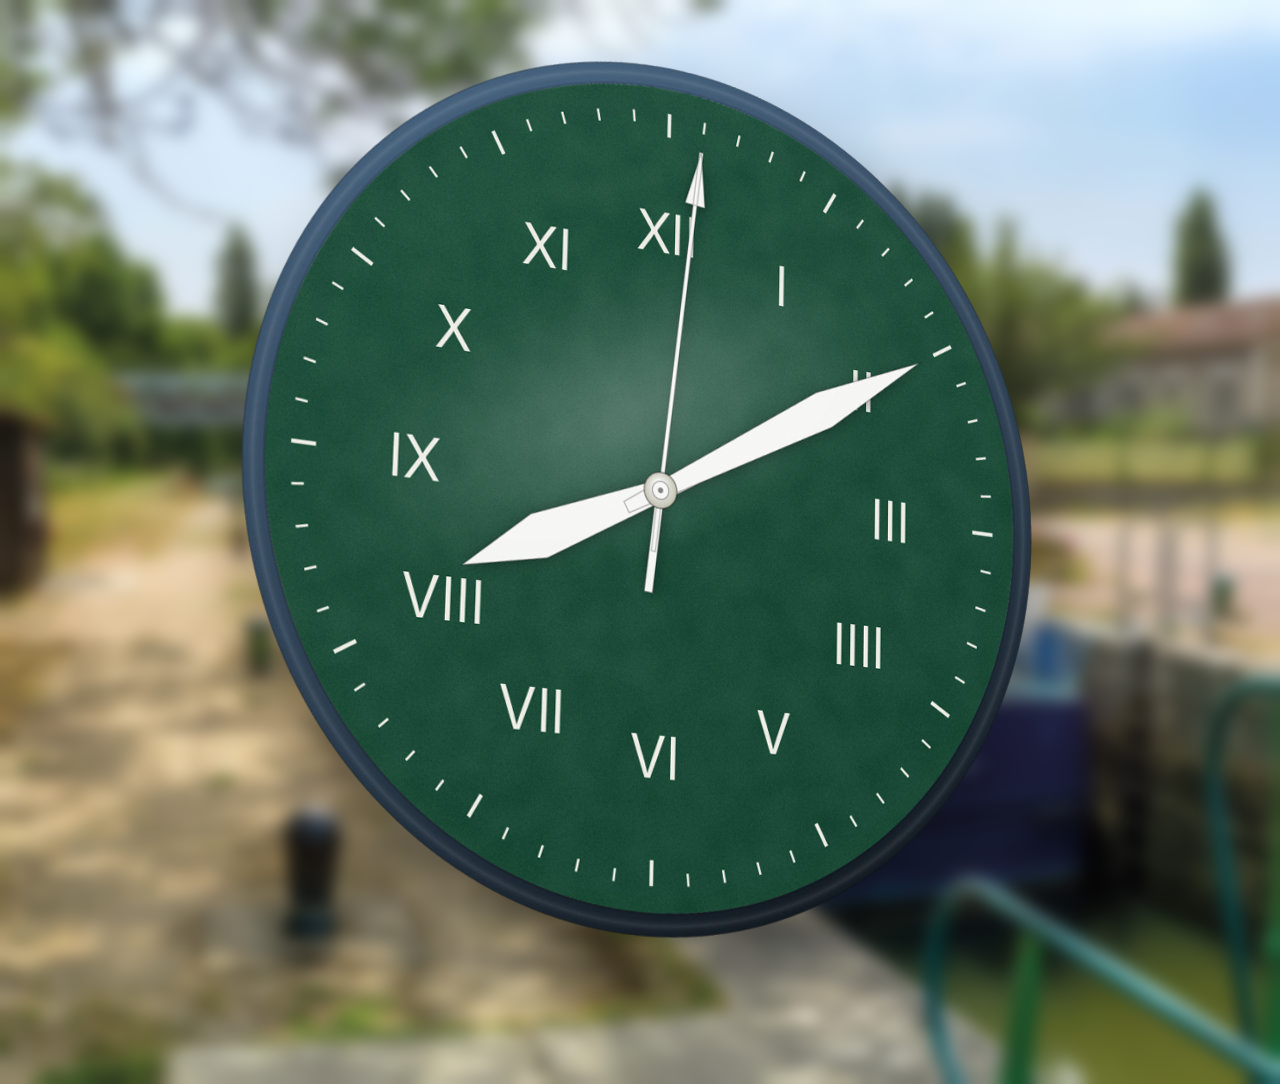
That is 8,10,01
